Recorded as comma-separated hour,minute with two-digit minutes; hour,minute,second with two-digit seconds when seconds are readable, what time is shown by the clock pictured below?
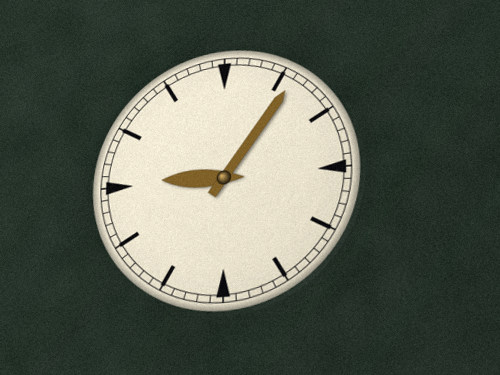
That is 9,06
